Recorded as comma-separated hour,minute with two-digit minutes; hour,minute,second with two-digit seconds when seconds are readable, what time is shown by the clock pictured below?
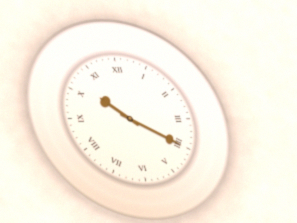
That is 10,20
